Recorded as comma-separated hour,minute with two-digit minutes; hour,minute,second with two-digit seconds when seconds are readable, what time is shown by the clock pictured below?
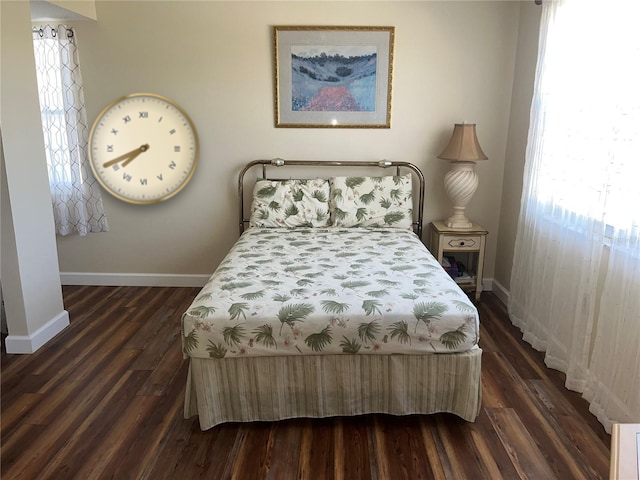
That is 7,41
